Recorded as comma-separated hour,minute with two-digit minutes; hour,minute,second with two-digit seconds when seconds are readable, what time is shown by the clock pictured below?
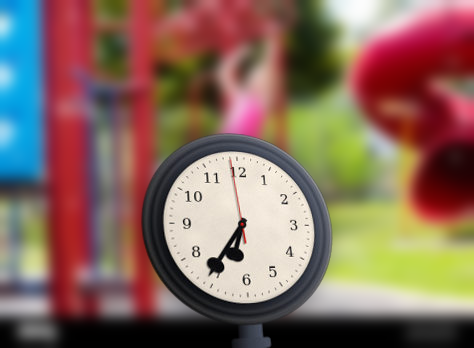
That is 6,35,59
